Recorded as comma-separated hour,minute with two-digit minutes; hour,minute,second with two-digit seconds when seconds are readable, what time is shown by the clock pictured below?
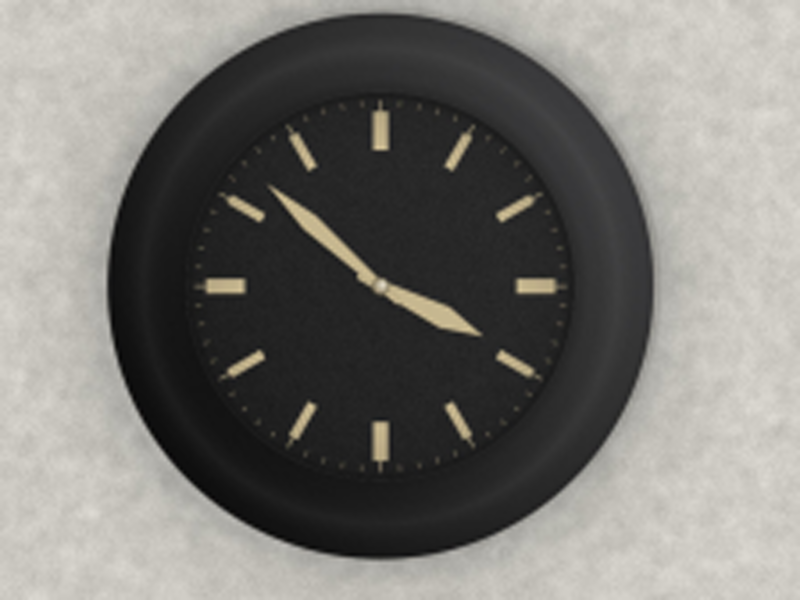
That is 3,52
